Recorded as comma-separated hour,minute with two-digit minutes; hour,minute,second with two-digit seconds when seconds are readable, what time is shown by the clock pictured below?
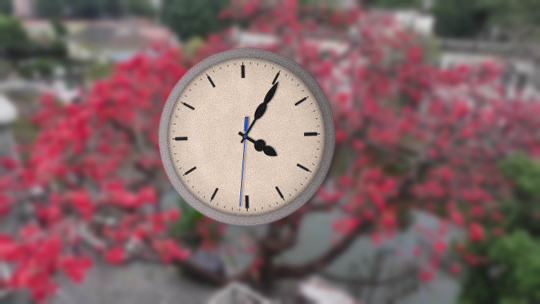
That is 4,05,31
